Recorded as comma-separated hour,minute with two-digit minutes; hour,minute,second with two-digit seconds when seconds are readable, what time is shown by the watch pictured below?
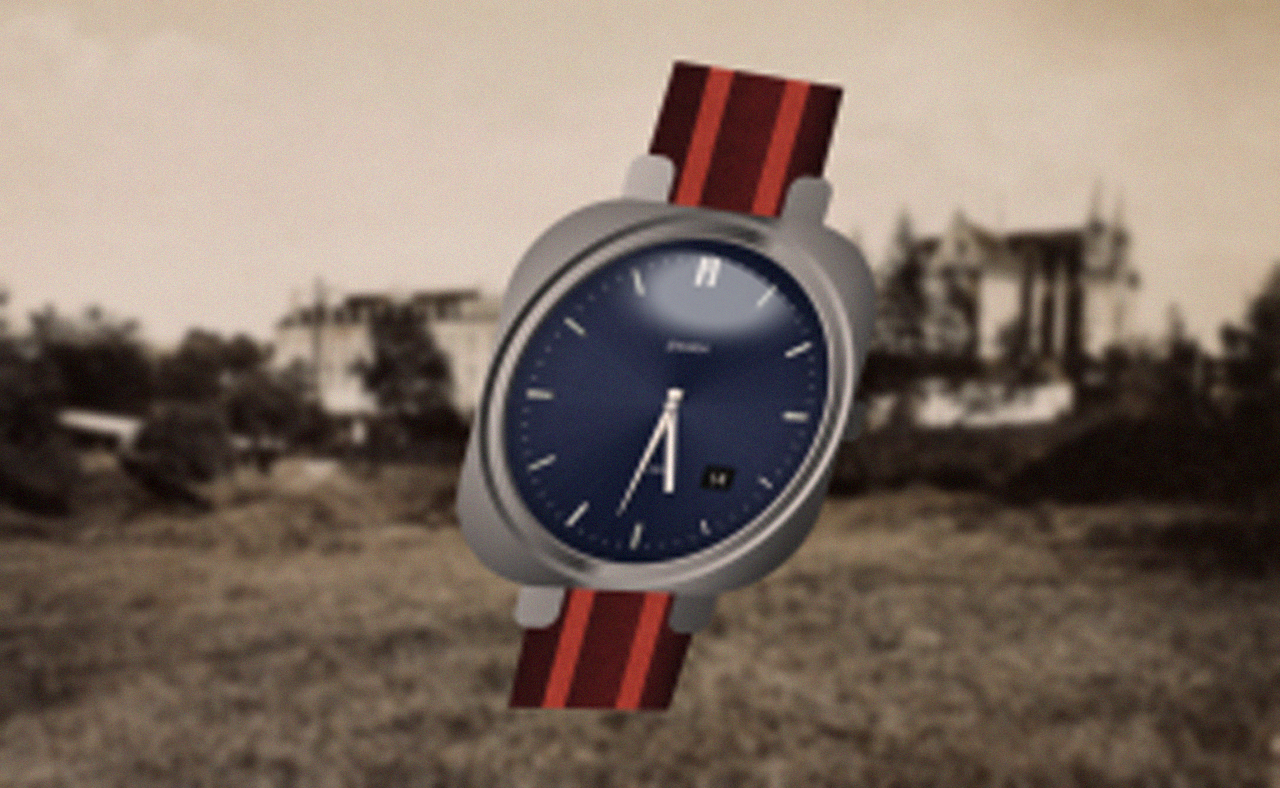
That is 5,32
